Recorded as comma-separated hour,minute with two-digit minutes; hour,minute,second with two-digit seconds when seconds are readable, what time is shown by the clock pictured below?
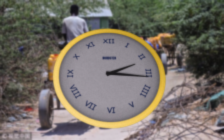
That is 2,16
